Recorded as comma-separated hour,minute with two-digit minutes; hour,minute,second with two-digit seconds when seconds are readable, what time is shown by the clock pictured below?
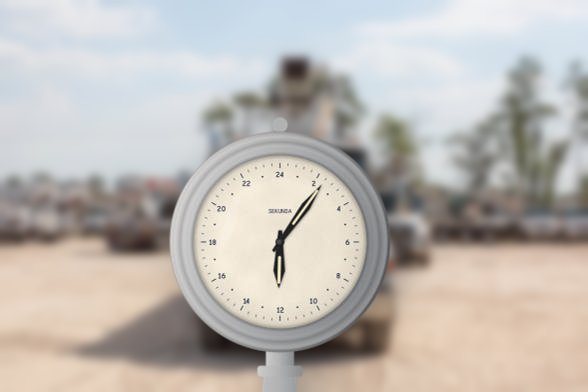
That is 12,06
